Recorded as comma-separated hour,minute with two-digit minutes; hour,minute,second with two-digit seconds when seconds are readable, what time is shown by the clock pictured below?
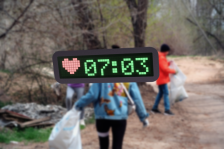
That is 7,03
